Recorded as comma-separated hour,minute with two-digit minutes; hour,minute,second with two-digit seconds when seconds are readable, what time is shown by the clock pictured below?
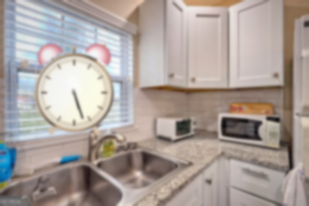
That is 5,27
